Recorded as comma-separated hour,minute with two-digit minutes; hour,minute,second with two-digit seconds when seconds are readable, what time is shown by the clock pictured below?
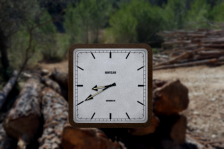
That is 8,40
